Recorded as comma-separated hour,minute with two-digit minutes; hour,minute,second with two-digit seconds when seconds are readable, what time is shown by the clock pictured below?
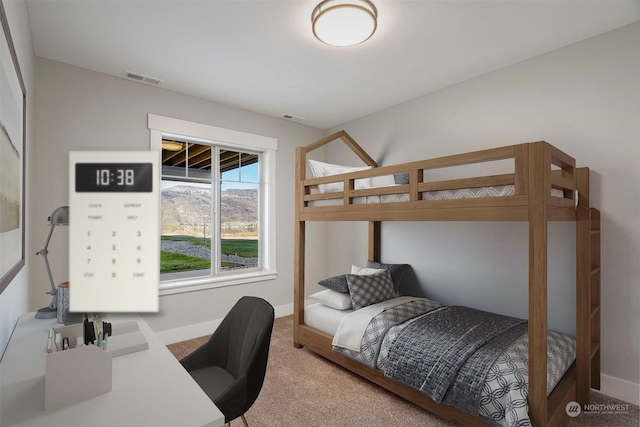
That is 10,38
